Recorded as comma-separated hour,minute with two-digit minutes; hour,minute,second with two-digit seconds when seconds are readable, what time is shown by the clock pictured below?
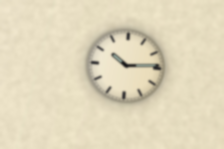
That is 10,14
